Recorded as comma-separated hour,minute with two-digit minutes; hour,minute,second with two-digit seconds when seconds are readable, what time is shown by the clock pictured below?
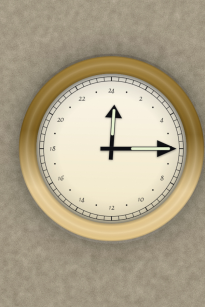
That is 0,15
